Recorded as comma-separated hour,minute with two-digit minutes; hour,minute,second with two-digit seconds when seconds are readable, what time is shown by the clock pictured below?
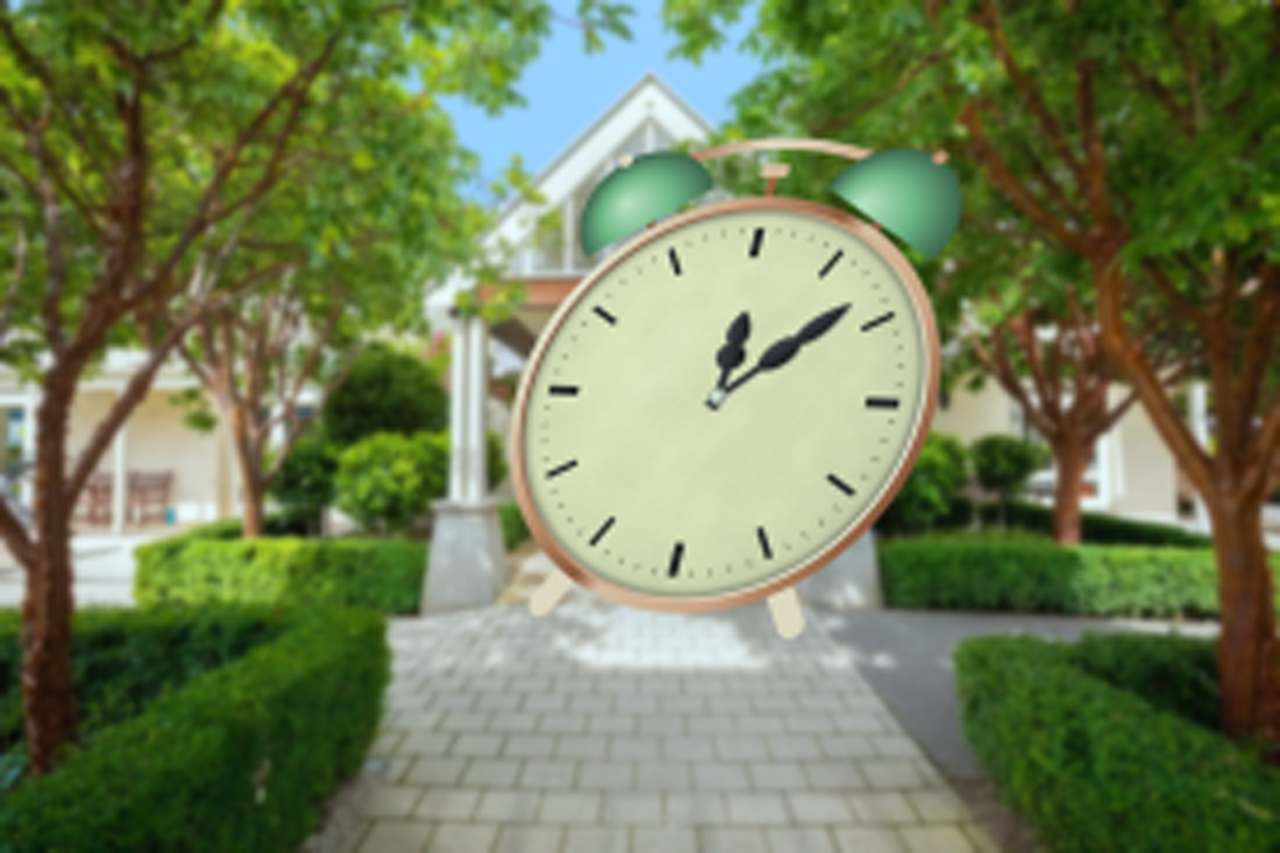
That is 12,08
